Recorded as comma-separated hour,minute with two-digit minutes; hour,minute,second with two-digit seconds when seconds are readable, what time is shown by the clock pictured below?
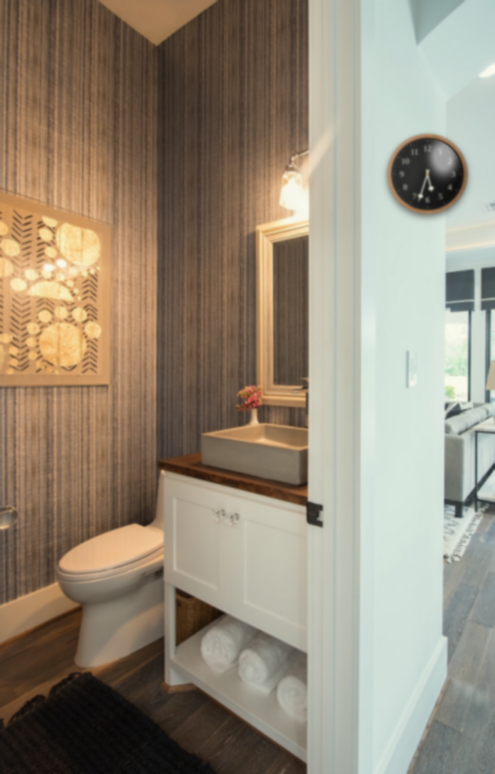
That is 5,33
